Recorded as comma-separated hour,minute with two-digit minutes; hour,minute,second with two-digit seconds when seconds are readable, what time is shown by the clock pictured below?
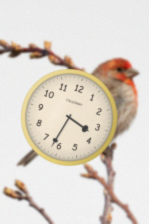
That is 3,32
